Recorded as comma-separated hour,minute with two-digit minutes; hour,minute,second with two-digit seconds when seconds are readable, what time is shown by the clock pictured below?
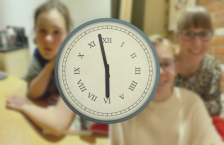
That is 5,58
